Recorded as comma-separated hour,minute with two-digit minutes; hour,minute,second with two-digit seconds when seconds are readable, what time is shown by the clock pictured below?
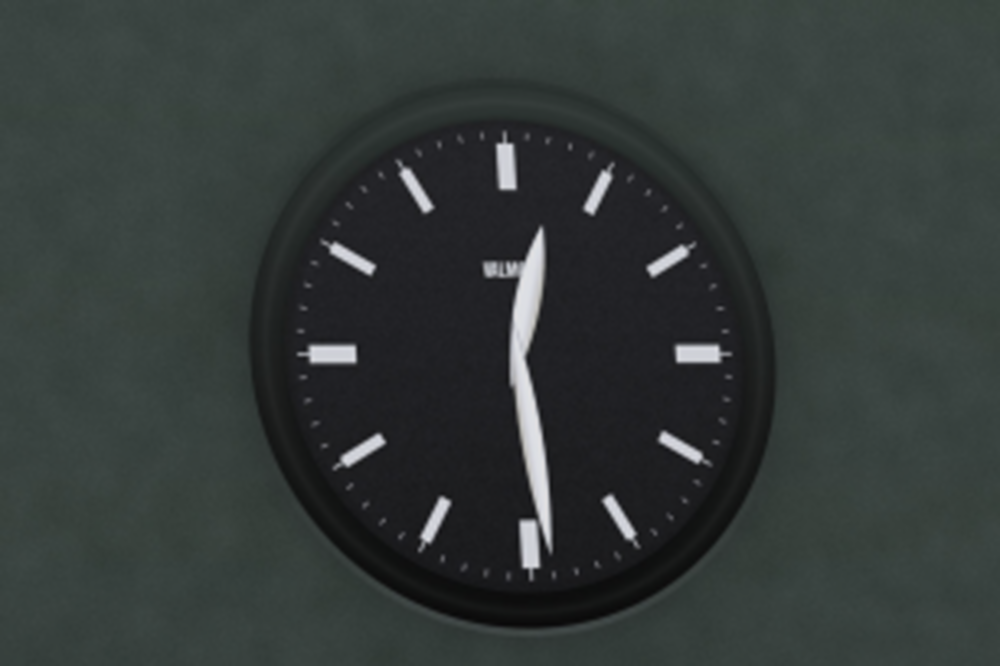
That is 12,29
